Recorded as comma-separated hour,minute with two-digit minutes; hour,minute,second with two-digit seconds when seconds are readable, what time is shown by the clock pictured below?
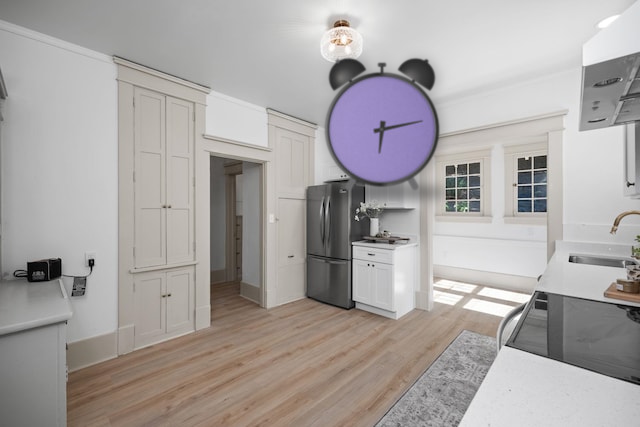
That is 6,13
